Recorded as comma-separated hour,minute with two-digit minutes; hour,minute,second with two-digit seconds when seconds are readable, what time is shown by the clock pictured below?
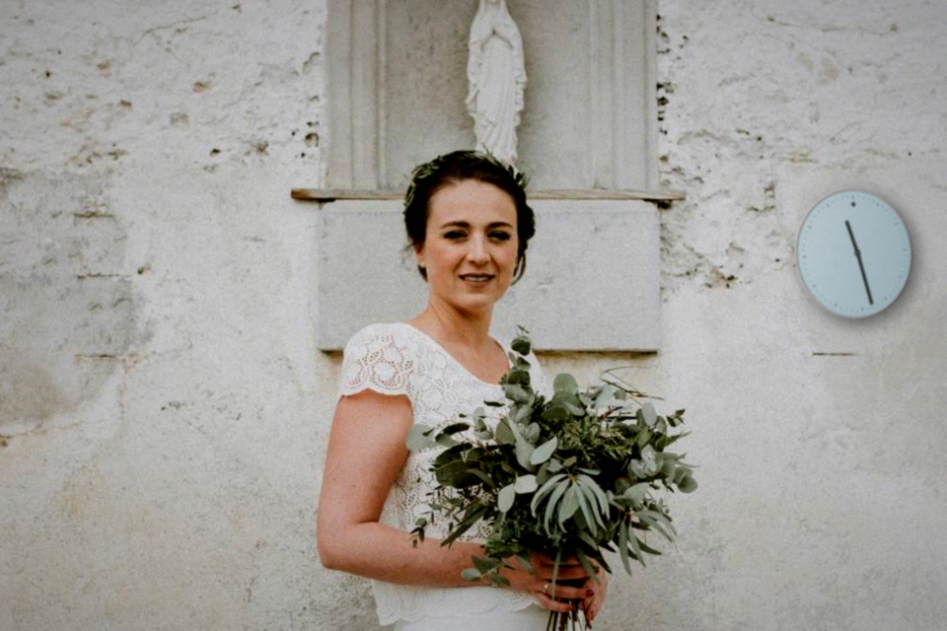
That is 11,28
